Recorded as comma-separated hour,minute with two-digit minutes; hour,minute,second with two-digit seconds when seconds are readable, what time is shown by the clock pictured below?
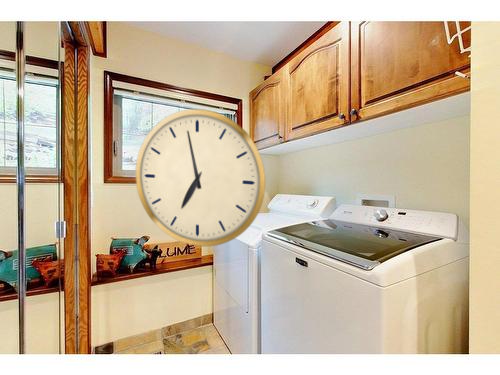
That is 6,58
